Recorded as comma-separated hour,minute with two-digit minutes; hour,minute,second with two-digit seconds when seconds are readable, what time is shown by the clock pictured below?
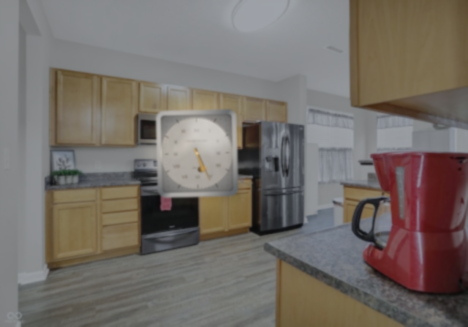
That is 5,26
